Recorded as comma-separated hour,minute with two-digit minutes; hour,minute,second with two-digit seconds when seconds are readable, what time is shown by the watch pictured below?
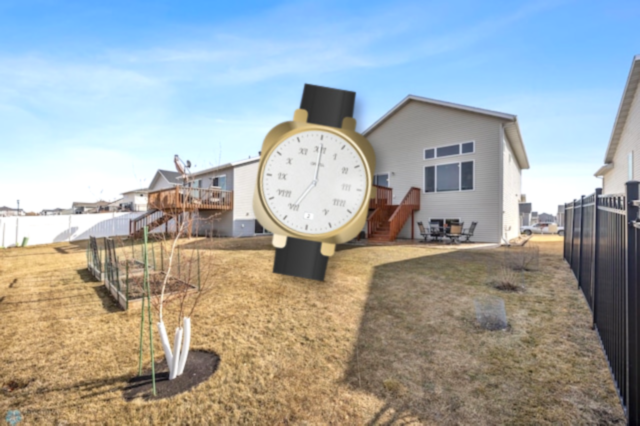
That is 7,00
